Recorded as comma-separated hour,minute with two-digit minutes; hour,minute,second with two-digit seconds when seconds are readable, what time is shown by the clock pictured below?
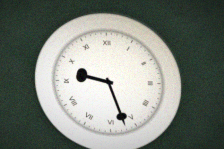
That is 9,27
